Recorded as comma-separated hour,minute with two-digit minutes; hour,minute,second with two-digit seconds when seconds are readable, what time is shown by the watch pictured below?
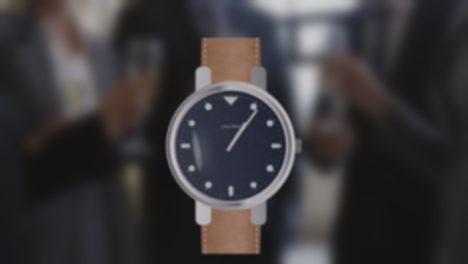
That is 1,06
